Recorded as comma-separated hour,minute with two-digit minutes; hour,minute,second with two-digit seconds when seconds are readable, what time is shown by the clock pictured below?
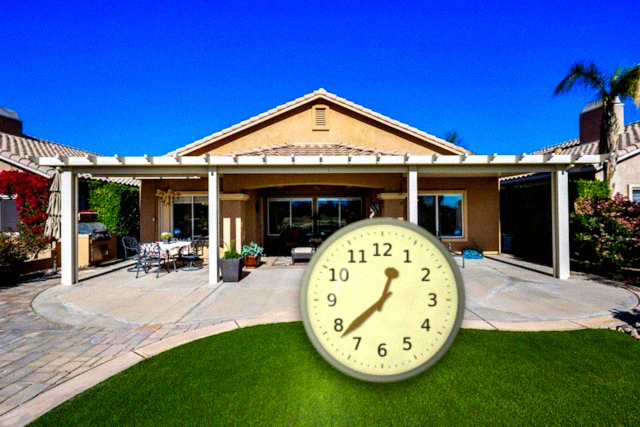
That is 12,38
